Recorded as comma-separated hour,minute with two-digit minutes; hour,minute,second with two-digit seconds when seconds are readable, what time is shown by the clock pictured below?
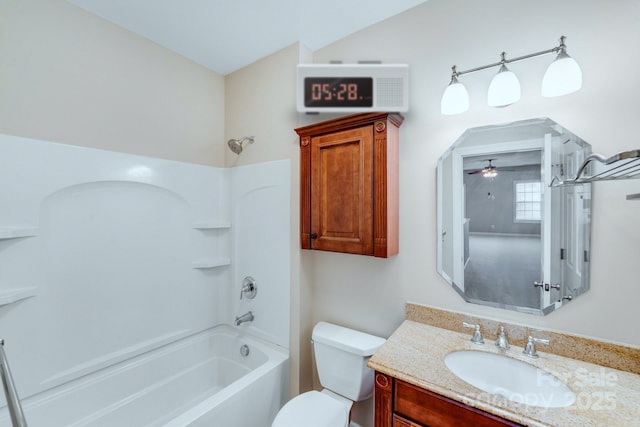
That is 5,28
